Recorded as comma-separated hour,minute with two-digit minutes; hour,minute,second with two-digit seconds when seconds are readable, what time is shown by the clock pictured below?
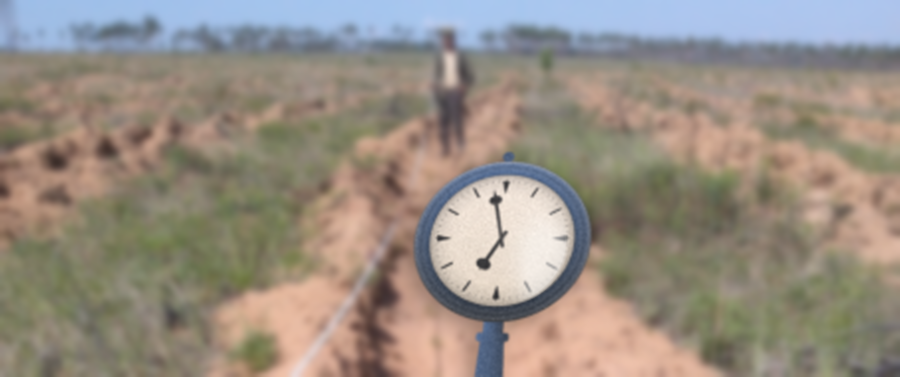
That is 6,58
